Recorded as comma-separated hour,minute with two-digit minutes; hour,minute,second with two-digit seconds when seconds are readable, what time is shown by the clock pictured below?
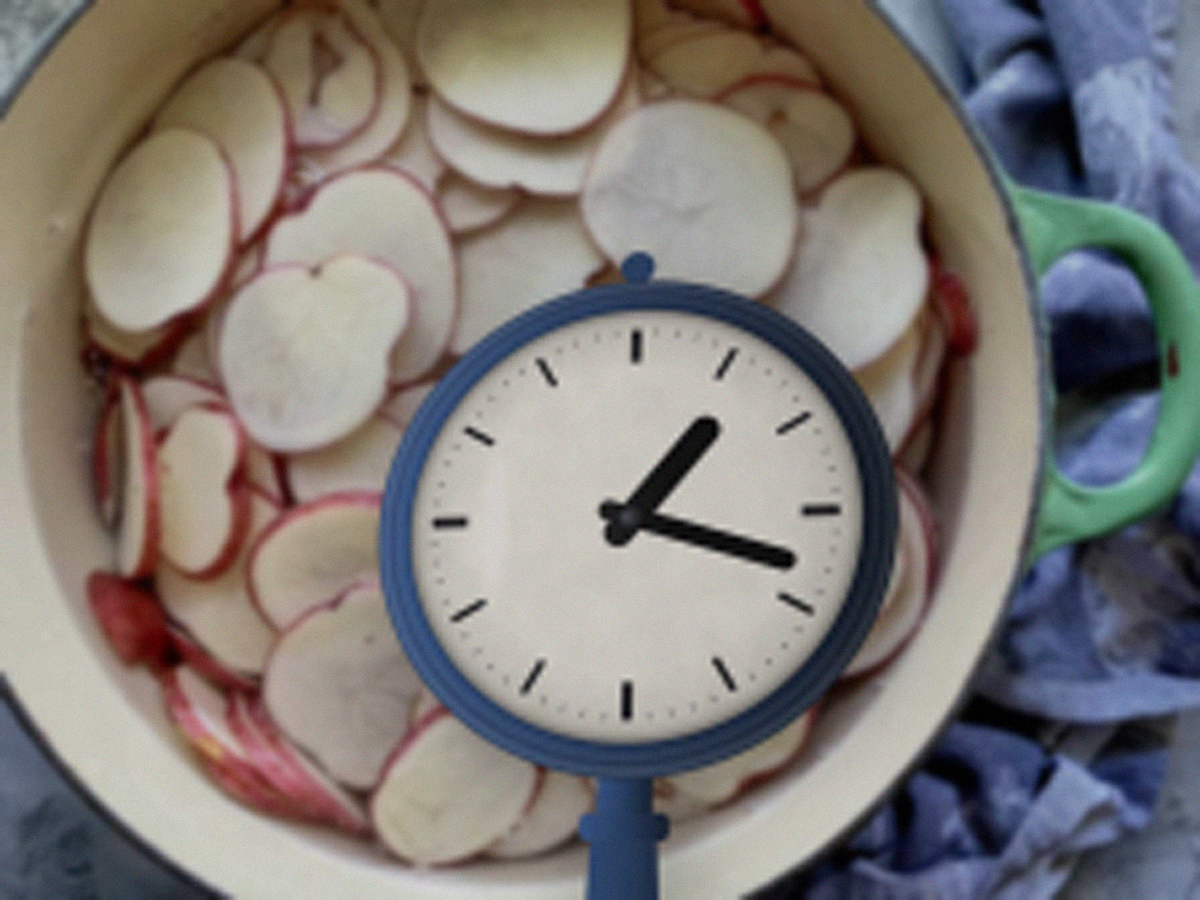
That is 1,18
